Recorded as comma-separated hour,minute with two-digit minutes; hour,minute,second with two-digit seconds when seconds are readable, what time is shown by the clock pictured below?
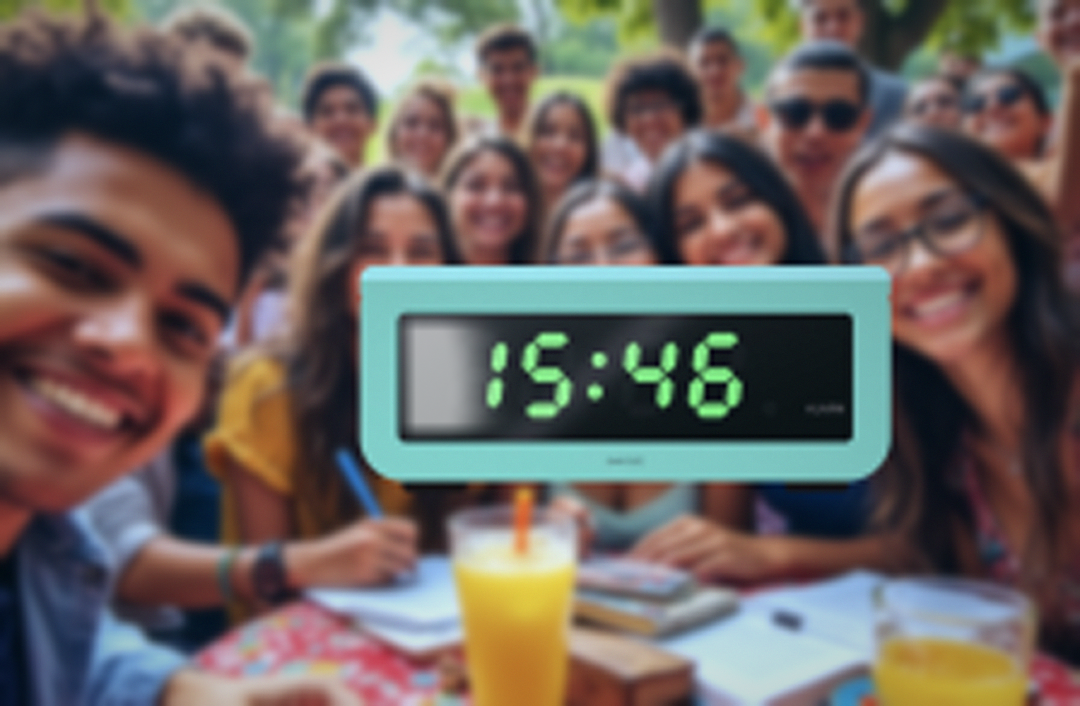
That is 15,46
